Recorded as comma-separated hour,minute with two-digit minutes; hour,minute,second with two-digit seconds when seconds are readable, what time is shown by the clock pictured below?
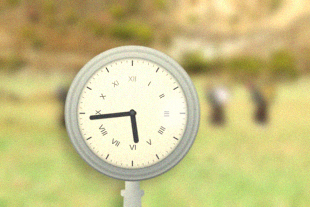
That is 5,44
